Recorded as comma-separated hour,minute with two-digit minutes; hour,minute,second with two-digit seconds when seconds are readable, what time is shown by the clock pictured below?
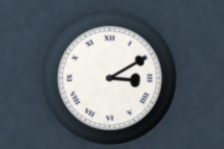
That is 3,10
